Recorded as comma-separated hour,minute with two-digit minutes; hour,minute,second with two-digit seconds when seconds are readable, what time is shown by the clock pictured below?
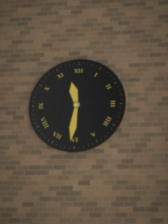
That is 11,31
